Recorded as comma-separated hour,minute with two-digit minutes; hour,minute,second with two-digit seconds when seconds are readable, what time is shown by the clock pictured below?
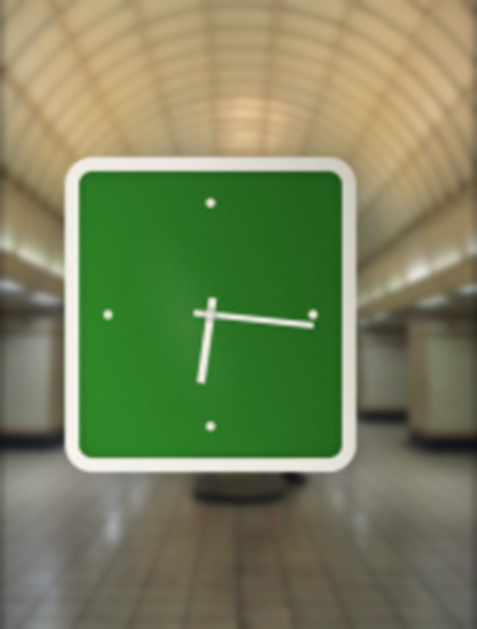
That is 6,16
